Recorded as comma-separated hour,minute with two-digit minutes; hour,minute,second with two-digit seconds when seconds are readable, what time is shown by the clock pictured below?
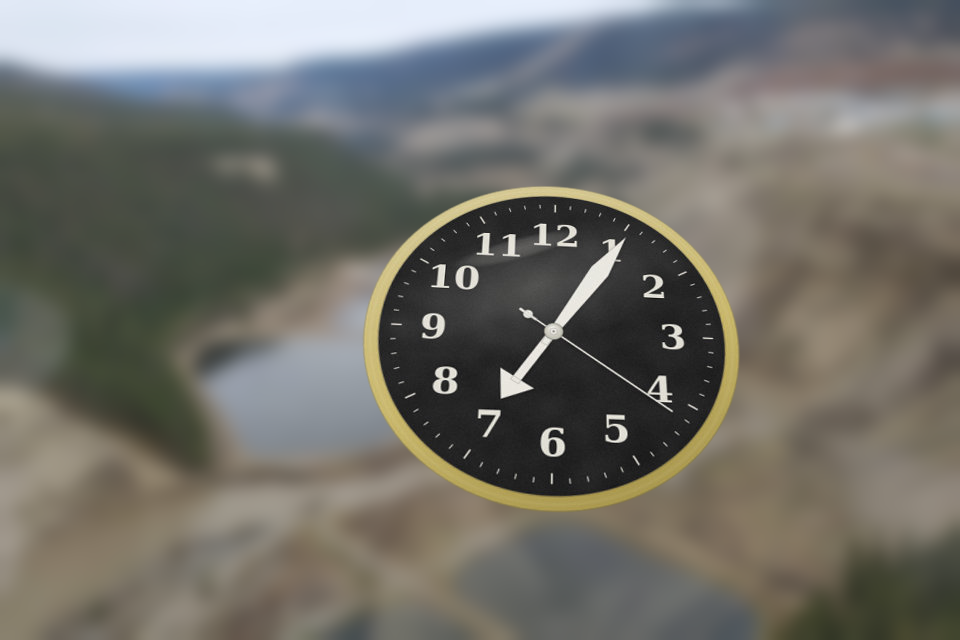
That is 7,05,21
